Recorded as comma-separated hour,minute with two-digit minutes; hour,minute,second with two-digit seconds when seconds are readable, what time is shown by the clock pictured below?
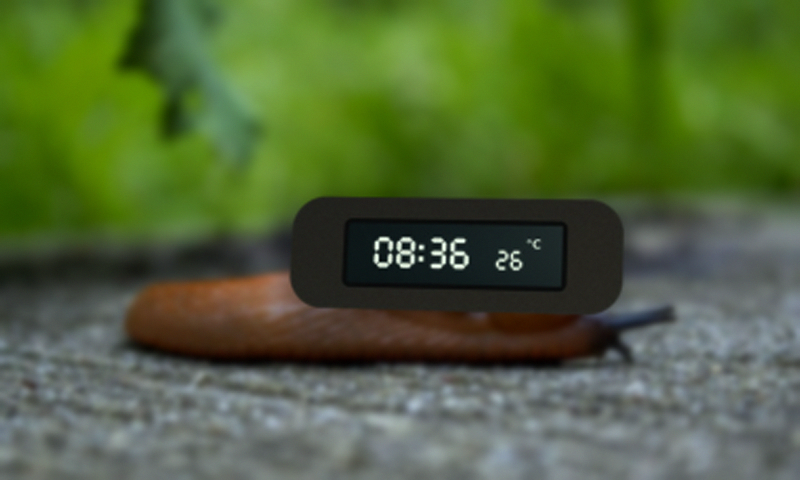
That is 8,36
